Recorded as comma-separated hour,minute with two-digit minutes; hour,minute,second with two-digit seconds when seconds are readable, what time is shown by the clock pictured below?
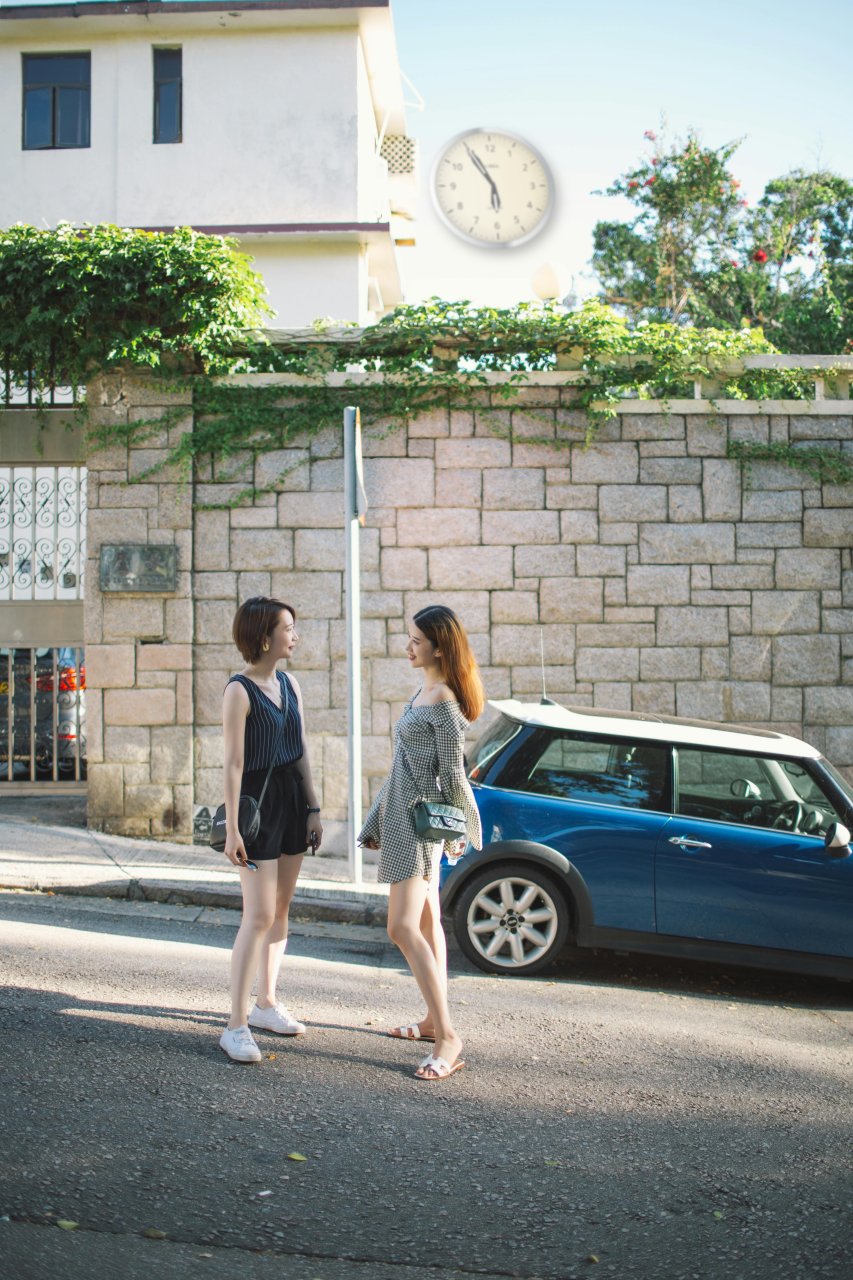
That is 5,55
